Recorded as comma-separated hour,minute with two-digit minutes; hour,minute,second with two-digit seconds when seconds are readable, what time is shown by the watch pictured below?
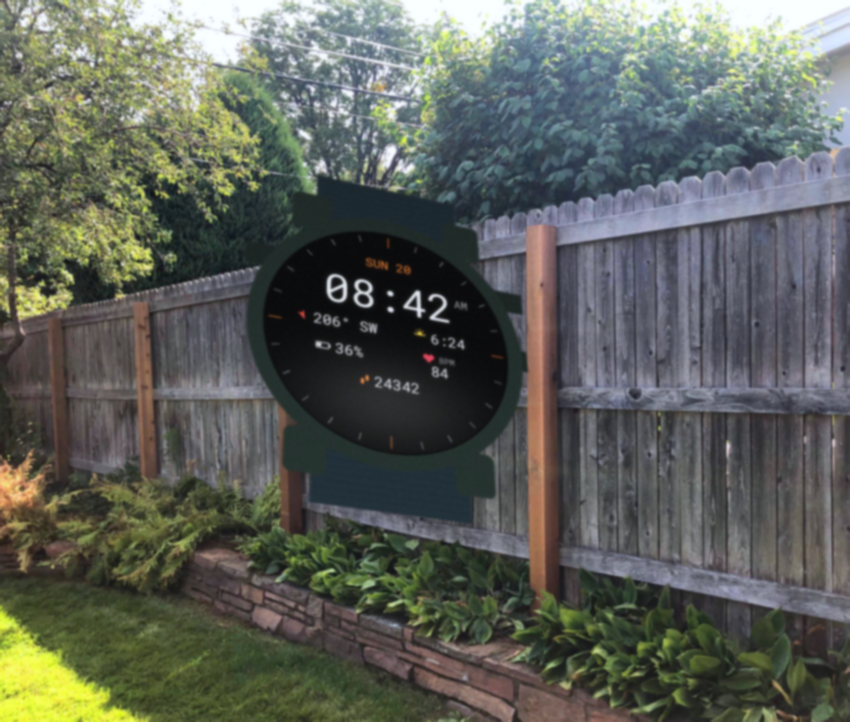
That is 8,42
